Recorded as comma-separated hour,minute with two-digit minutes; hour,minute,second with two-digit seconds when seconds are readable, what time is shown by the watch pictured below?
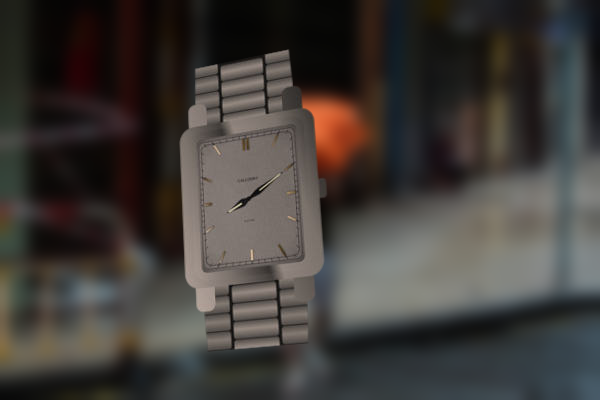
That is 8,10
